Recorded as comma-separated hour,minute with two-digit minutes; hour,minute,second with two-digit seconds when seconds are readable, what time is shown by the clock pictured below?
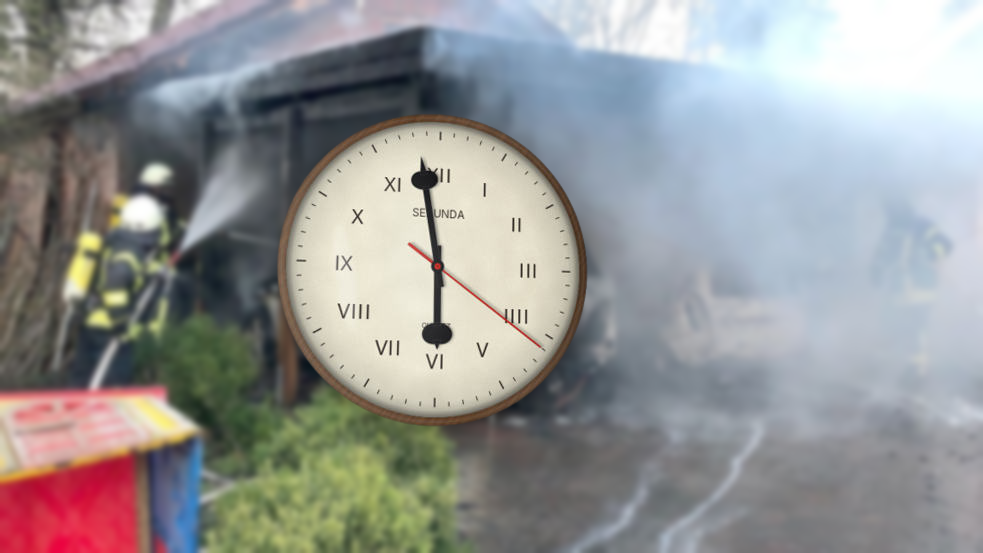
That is 5,58,21
